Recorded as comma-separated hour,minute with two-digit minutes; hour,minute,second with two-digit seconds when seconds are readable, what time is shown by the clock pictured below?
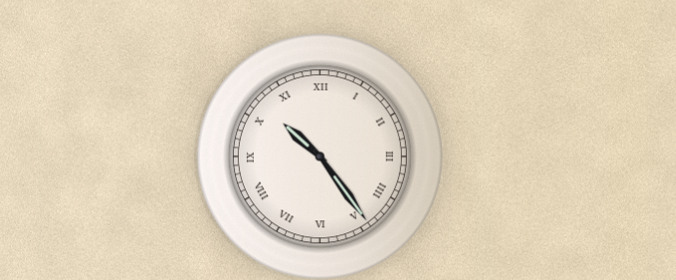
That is 10,24
